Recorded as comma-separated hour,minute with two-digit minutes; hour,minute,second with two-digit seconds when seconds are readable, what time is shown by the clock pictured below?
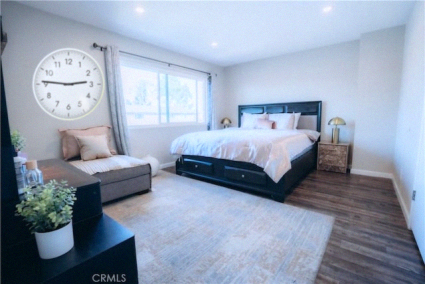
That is 2,46
